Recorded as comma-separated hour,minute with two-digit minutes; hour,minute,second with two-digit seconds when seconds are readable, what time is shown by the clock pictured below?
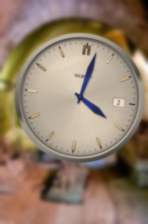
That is 4,02
